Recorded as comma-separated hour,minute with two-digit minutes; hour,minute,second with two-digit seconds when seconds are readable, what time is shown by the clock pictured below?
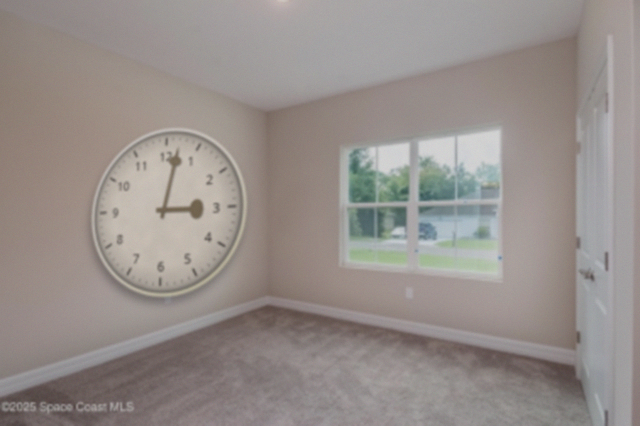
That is 3,02
